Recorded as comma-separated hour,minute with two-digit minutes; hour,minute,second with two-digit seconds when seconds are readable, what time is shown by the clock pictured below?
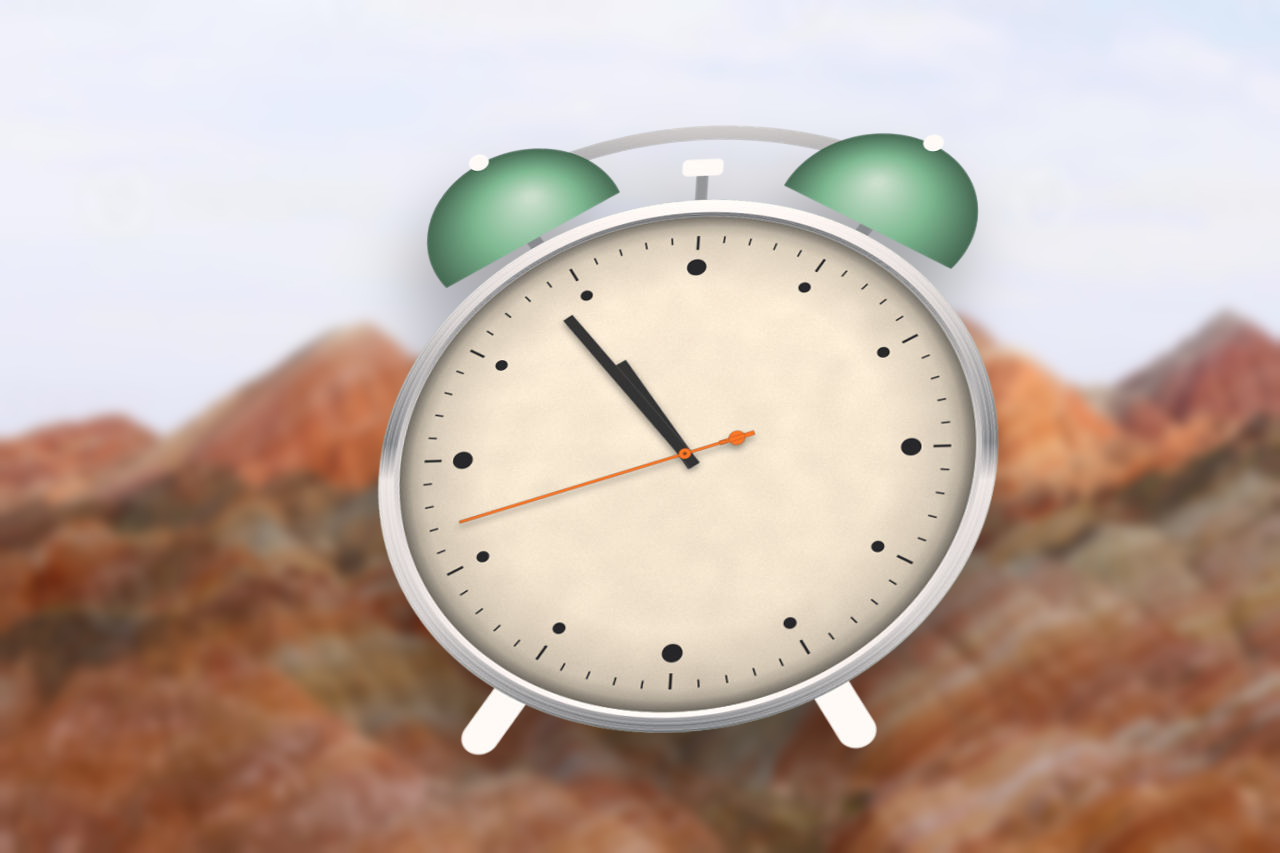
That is 10,53,42
